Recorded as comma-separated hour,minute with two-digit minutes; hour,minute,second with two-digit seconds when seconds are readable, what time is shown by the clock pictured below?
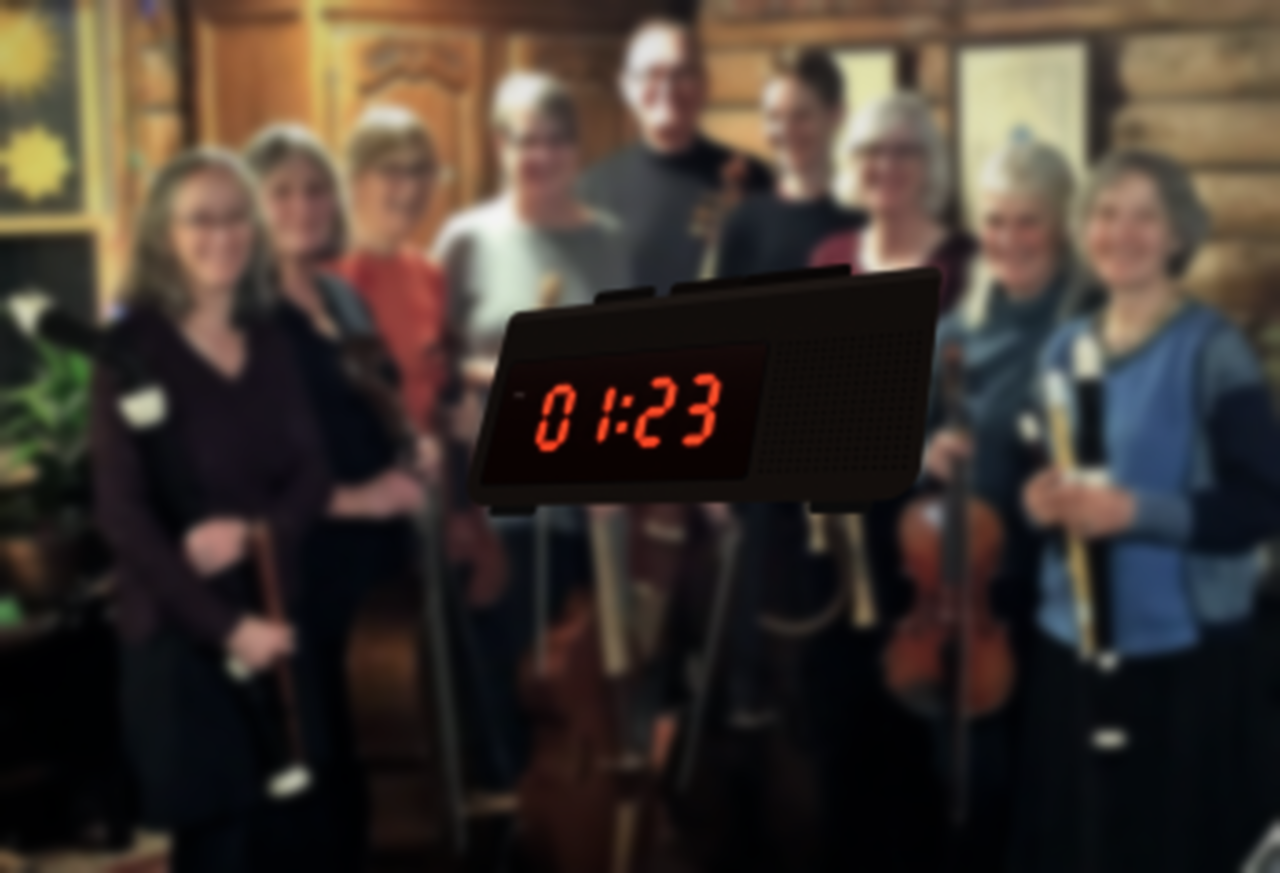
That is 1,23
